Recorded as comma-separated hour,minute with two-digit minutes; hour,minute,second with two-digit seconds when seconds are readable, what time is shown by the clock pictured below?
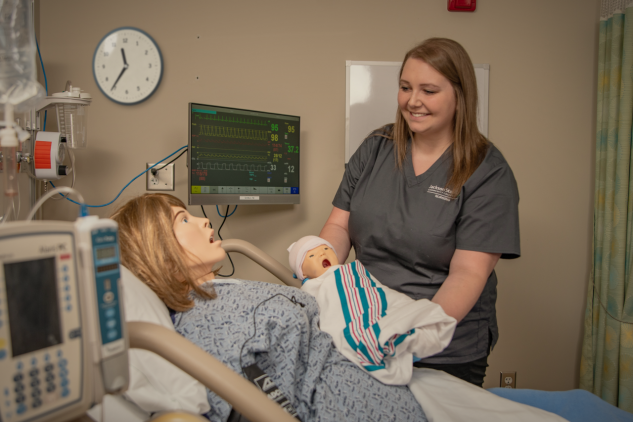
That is 11,36
